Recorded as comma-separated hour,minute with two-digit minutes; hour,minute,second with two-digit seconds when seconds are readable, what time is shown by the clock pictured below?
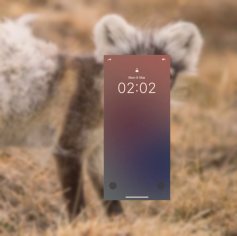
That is 2,02
